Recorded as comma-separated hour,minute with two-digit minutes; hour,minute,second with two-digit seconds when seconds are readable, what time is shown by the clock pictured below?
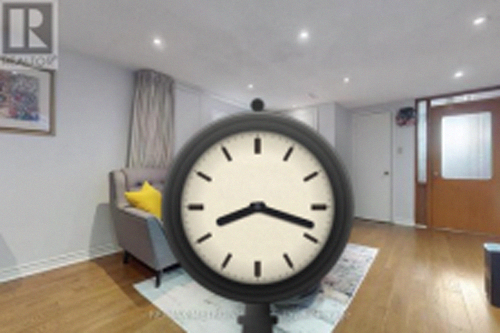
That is 8,18
